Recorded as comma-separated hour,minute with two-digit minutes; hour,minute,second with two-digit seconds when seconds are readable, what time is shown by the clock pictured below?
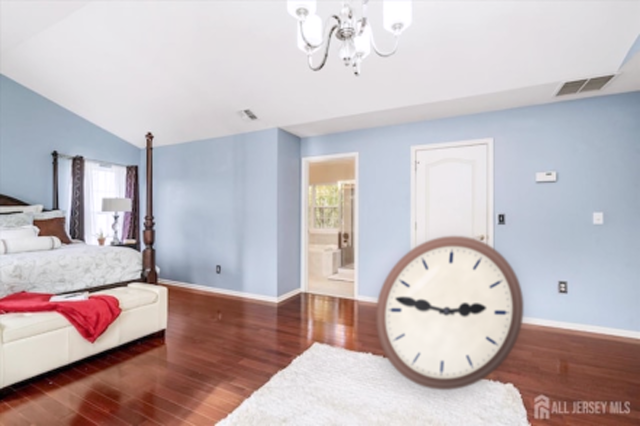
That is 2,47
